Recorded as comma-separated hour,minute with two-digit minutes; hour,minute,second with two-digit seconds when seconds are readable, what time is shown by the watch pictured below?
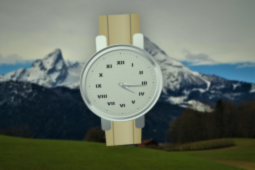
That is 4,16
